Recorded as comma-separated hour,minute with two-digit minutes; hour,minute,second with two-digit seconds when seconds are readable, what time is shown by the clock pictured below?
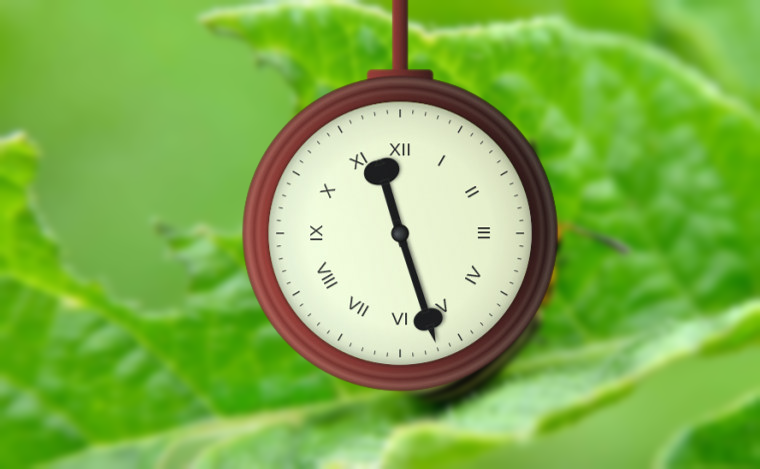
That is 11,27
